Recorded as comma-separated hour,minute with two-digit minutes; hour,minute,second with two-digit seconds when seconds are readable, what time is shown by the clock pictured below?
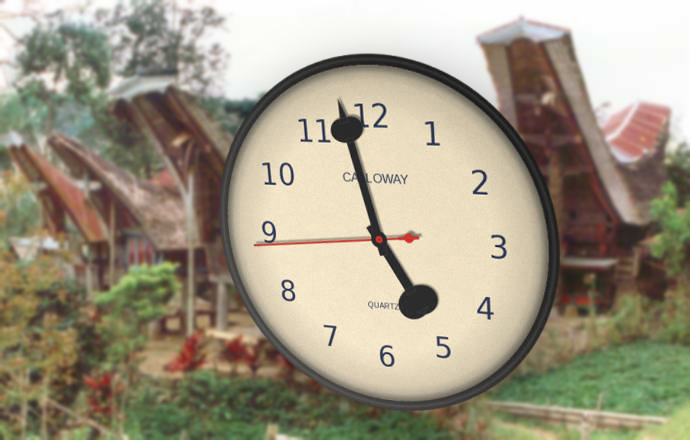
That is 4,57,44
